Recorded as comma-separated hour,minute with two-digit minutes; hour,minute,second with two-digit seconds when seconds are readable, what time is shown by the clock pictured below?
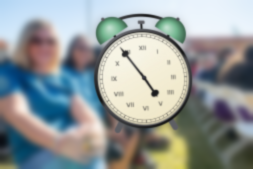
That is 4,54
